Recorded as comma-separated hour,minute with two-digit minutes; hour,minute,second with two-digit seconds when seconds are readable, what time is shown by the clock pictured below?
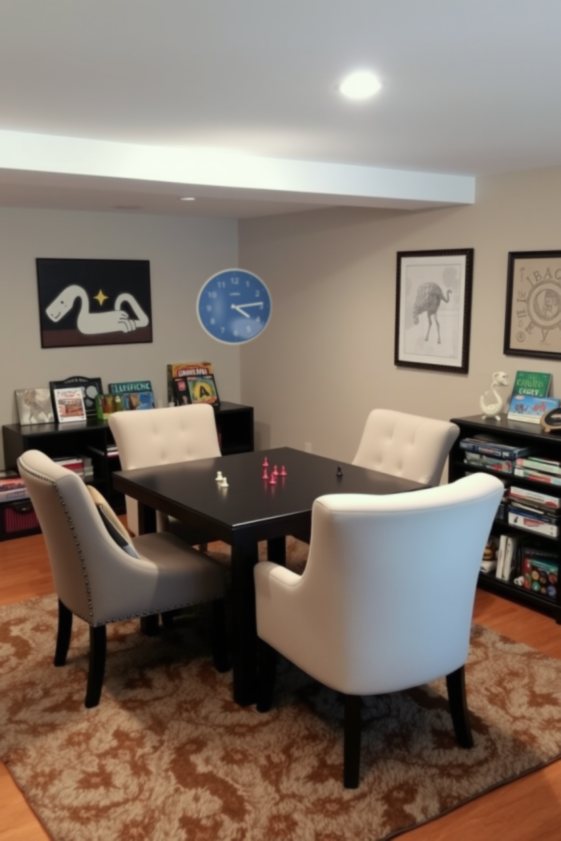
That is 4,14
